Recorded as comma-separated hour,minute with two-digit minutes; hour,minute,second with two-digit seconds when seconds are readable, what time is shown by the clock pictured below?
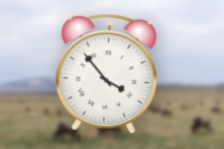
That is 3,53
